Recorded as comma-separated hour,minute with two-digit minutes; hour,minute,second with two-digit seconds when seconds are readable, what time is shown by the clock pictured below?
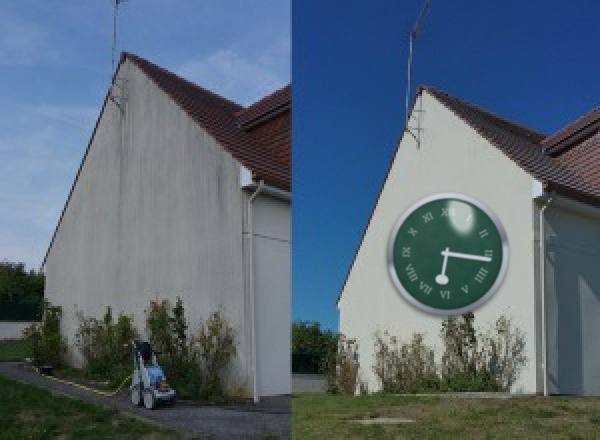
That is 6,16
